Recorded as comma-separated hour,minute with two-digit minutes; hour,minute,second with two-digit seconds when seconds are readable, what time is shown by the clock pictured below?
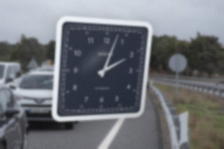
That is 2,03
